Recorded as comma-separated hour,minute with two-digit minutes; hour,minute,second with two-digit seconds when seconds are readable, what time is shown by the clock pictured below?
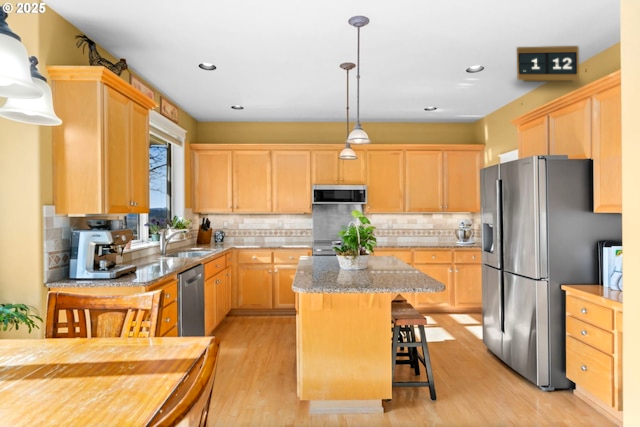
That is 1,12
